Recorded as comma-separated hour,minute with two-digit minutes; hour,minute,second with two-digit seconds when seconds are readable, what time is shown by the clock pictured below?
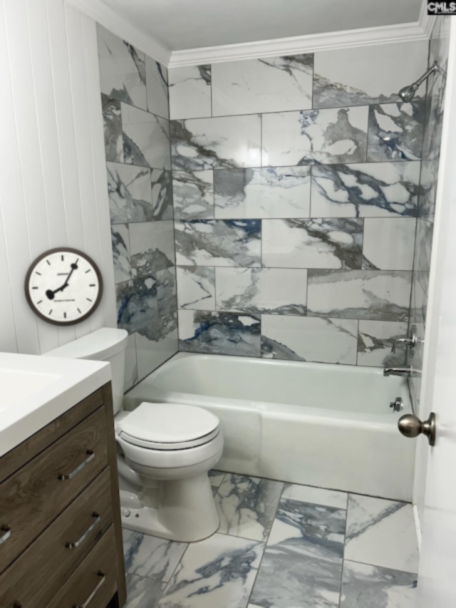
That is 8,05
